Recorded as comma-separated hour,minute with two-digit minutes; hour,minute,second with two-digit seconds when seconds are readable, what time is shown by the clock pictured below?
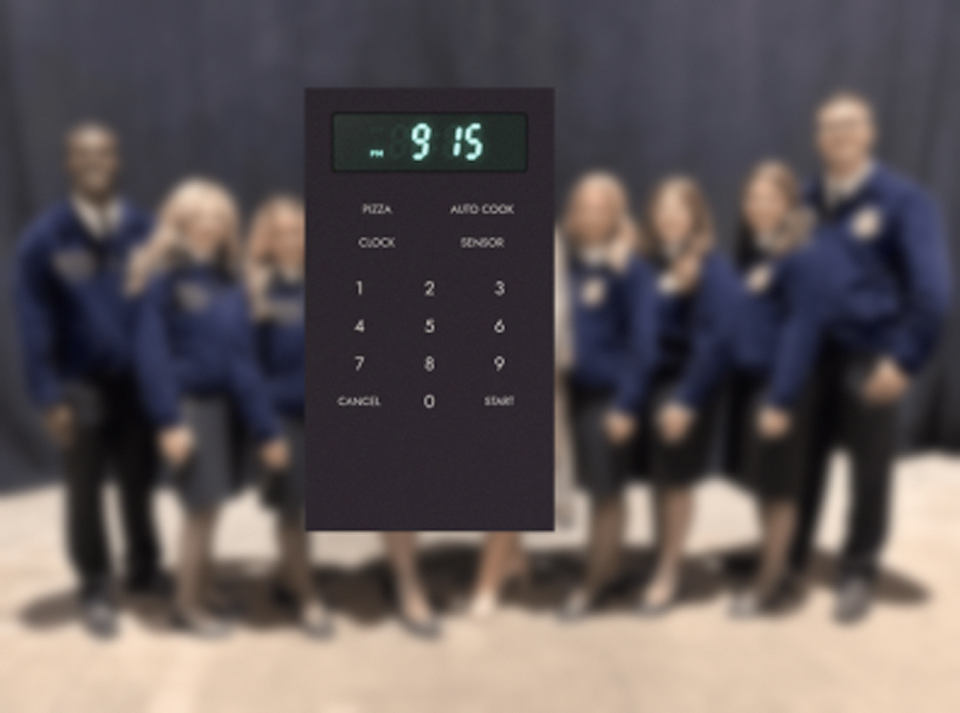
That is 9,15
